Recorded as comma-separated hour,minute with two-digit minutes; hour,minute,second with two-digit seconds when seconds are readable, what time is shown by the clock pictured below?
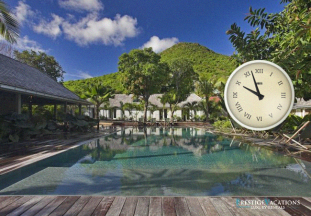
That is 9,57
